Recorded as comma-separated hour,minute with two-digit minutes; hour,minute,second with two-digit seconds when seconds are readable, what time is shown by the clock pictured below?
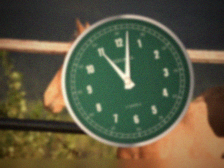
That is 11,02
